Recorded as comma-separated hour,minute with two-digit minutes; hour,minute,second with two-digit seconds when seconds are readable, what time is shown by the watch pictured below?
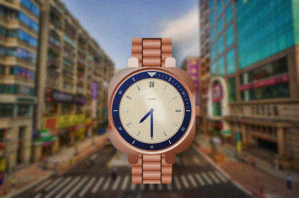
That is 7,30
